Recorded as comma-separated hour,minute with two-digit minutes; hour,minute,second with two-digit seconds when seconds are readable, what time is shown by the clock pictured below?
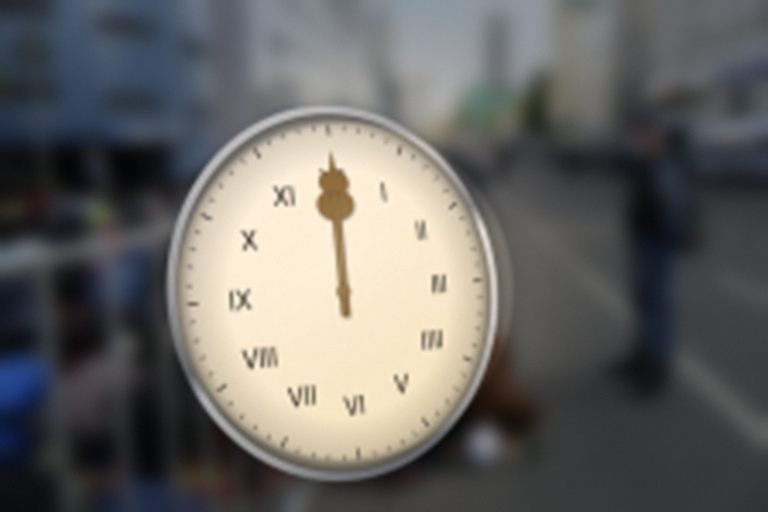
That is 12,00
